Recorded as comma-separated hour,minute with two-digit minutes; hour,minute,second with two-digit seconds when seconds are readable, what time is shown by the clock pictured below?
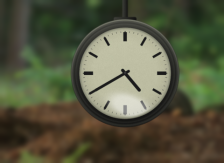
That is 4,40
